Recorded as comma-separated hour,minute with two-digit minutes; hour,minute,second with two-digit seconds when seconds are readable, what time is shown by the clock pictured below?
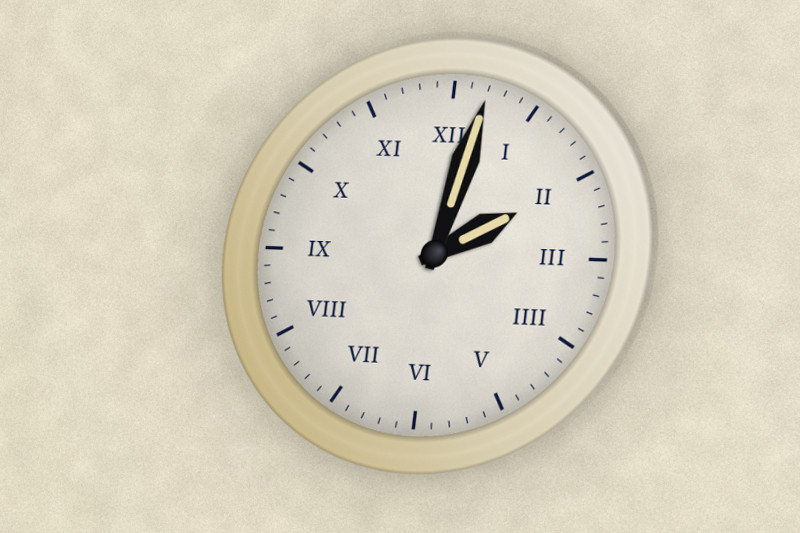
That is 2,02
